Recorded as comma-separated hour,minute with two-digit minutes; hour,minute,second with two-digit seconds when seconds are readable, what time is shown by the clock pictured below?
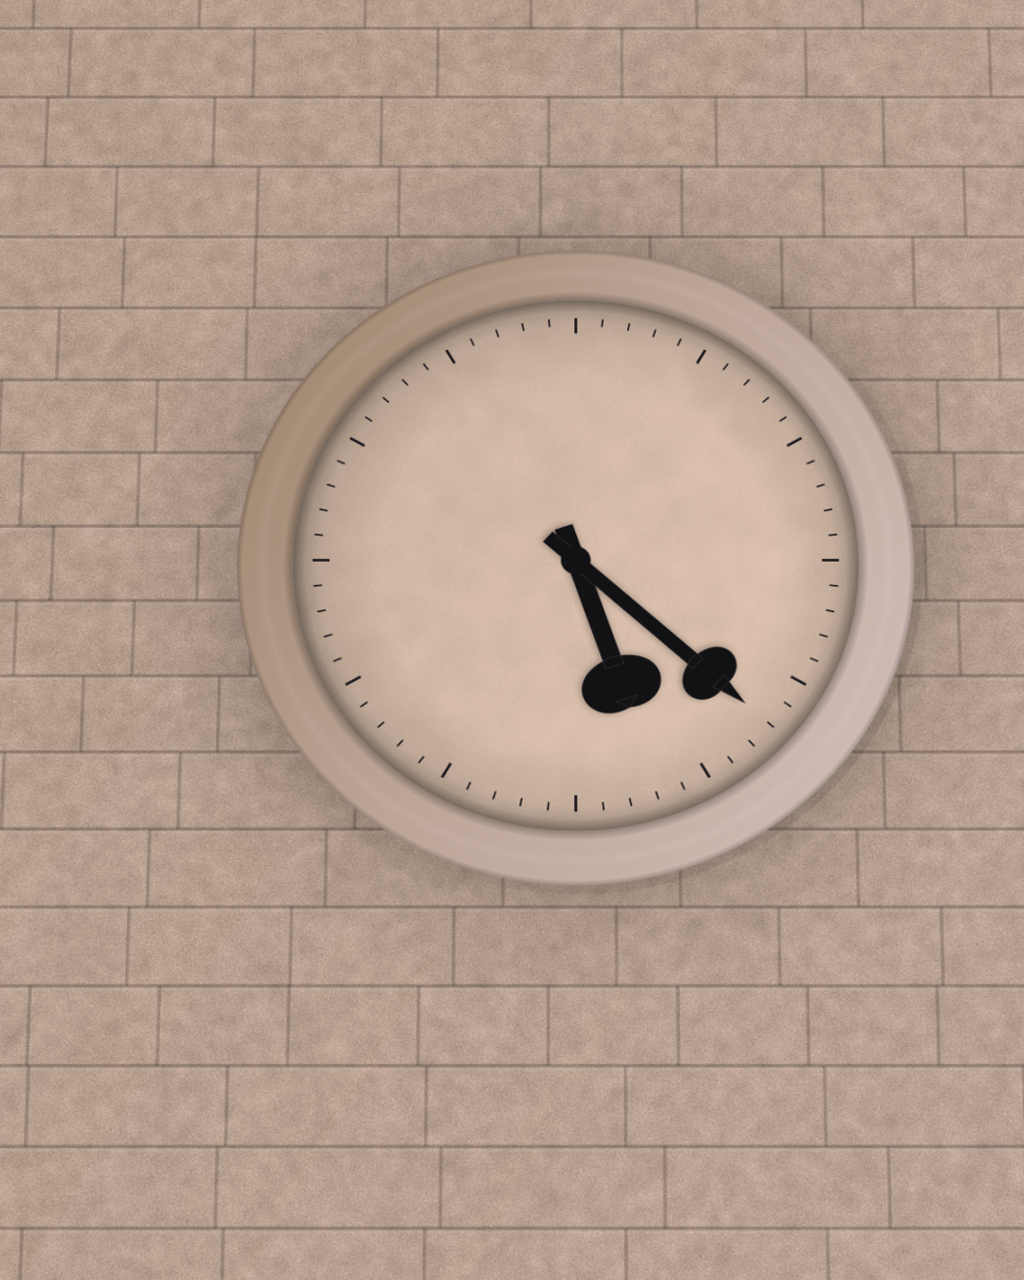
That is 5,22
